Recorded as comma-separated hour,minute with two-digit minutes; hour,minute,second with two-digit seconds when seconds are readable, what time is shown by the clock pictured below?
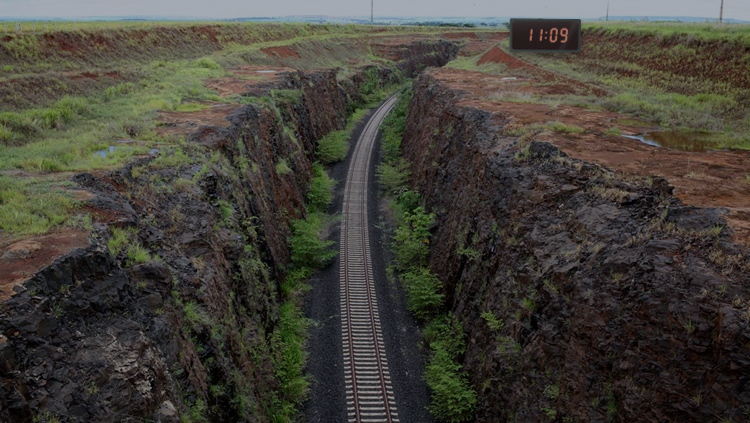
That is 11,09
